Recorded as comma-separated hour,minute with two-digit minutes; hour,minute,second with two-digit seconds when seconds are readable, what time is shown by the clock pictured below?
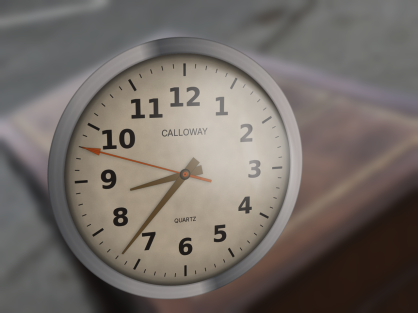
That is 8,36,48
